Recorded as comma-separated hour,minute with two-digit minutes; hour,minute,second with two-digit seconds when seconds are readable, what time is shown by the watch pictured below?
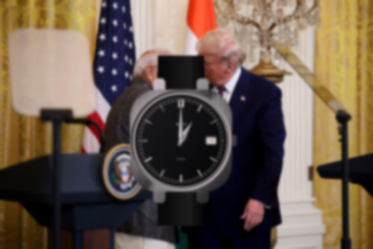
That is 1,00
